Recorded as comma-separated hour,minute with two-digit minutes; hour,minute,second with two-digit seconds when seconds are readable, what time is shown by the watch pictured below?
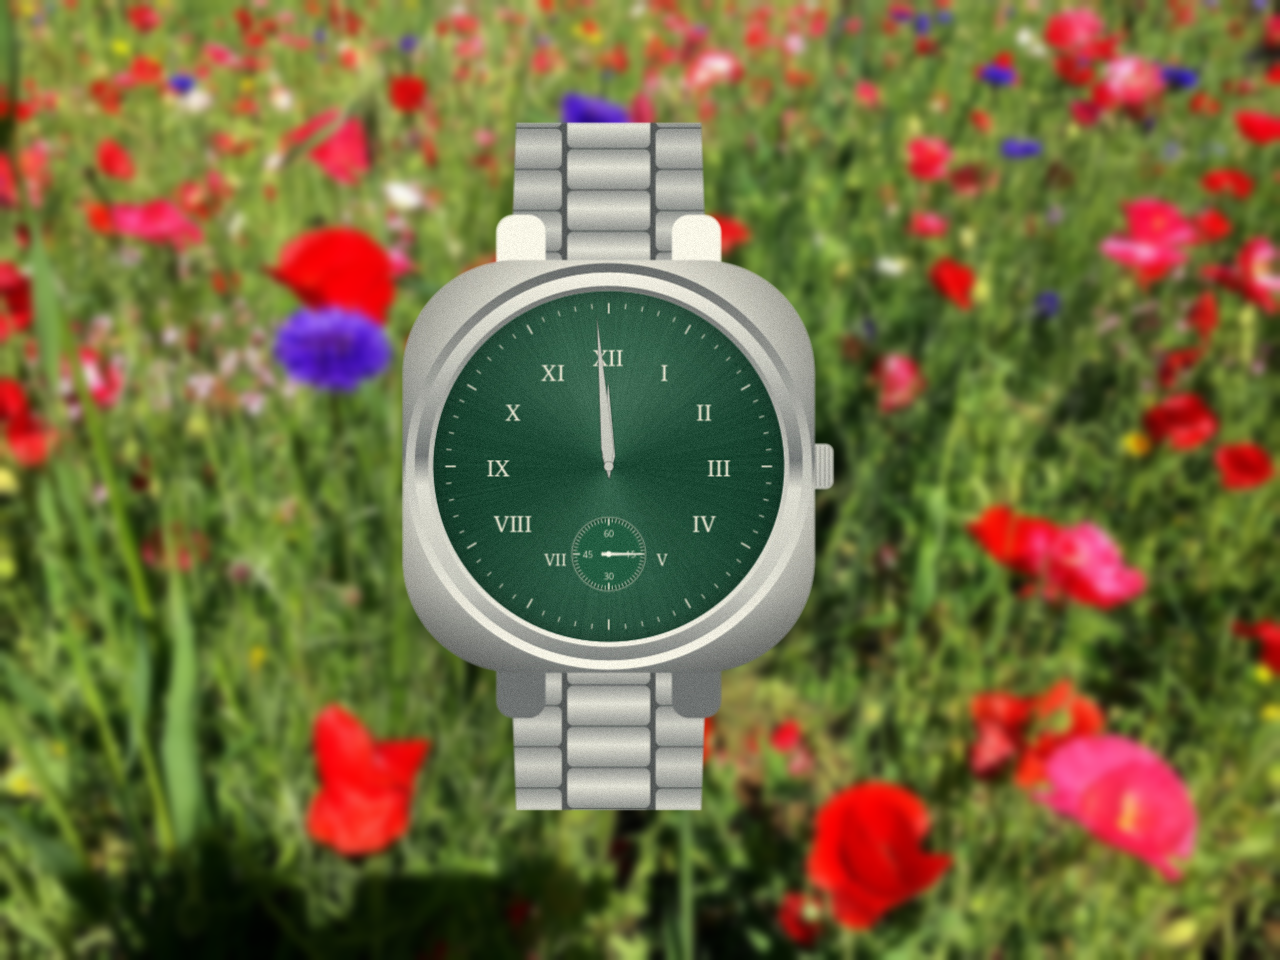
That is 11,59,15
